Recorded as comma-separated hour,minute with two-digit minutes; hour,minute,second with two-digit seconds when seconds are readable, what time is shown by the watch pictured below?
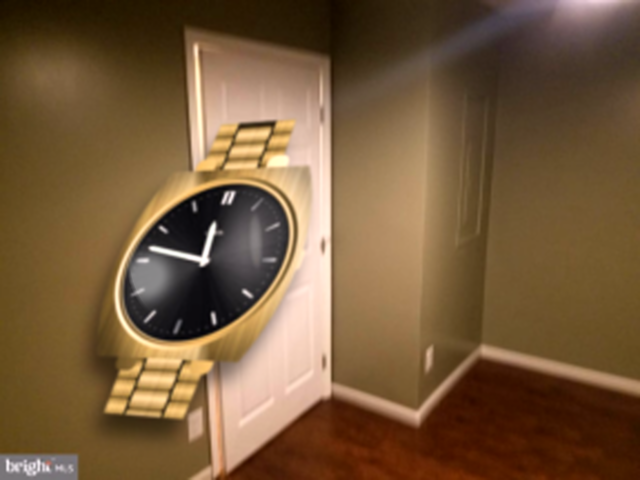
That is 11,47
